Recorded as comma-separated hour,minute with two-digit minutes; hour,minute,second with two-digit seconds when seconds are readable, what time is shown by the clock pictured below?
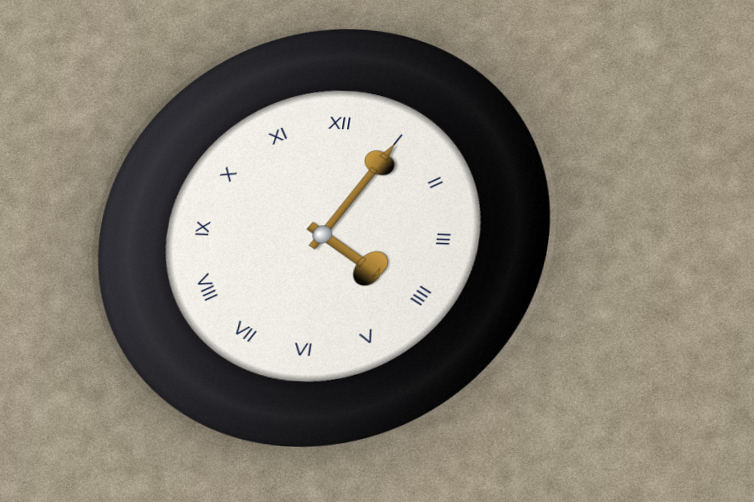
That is 4,05
